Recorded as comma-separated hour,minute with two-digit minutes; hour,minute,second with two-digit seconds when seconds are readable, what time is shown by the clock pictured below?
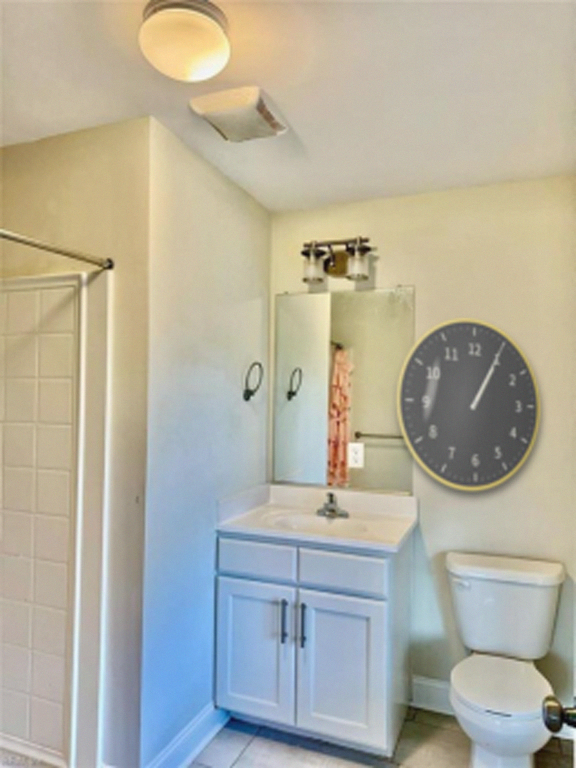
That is 1,05
